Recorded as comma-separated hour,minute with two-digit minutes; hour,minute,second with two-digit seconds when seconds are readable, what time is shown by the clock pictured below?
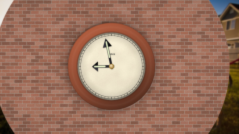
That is 8,58
